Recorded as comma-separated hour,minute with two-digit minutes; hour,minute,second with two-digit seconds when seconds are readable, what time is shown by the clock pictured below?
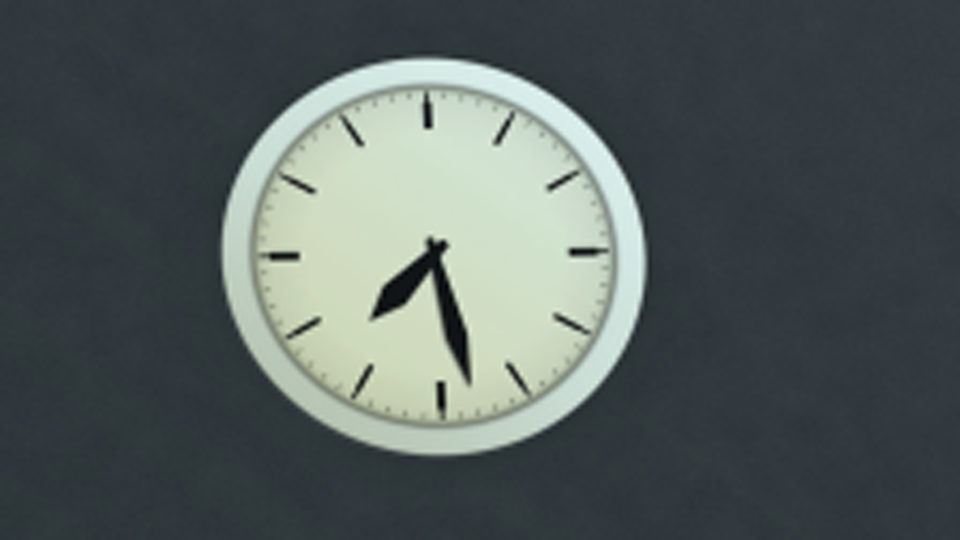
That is 7,28
